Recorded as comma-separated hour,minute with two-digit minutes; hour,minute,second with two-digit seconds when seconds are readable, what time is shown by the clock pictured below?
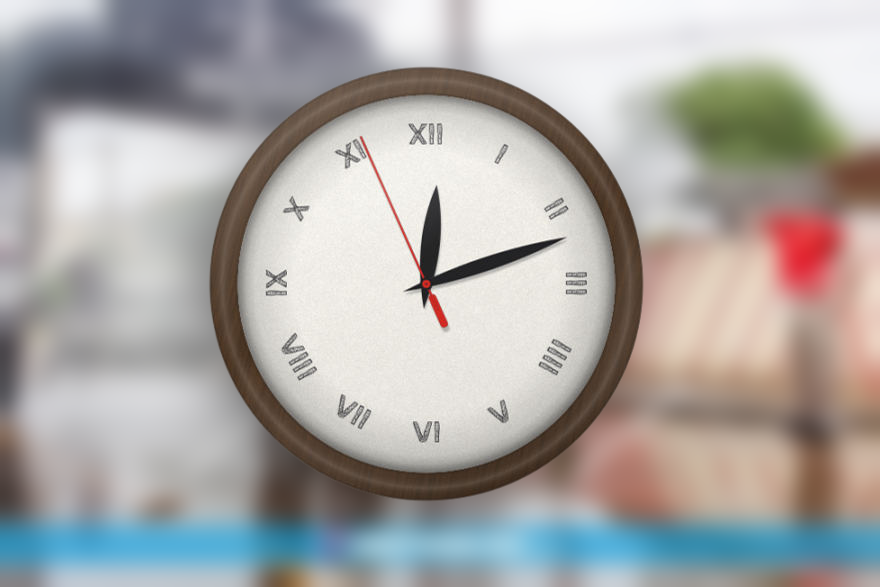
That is 12,11,56
